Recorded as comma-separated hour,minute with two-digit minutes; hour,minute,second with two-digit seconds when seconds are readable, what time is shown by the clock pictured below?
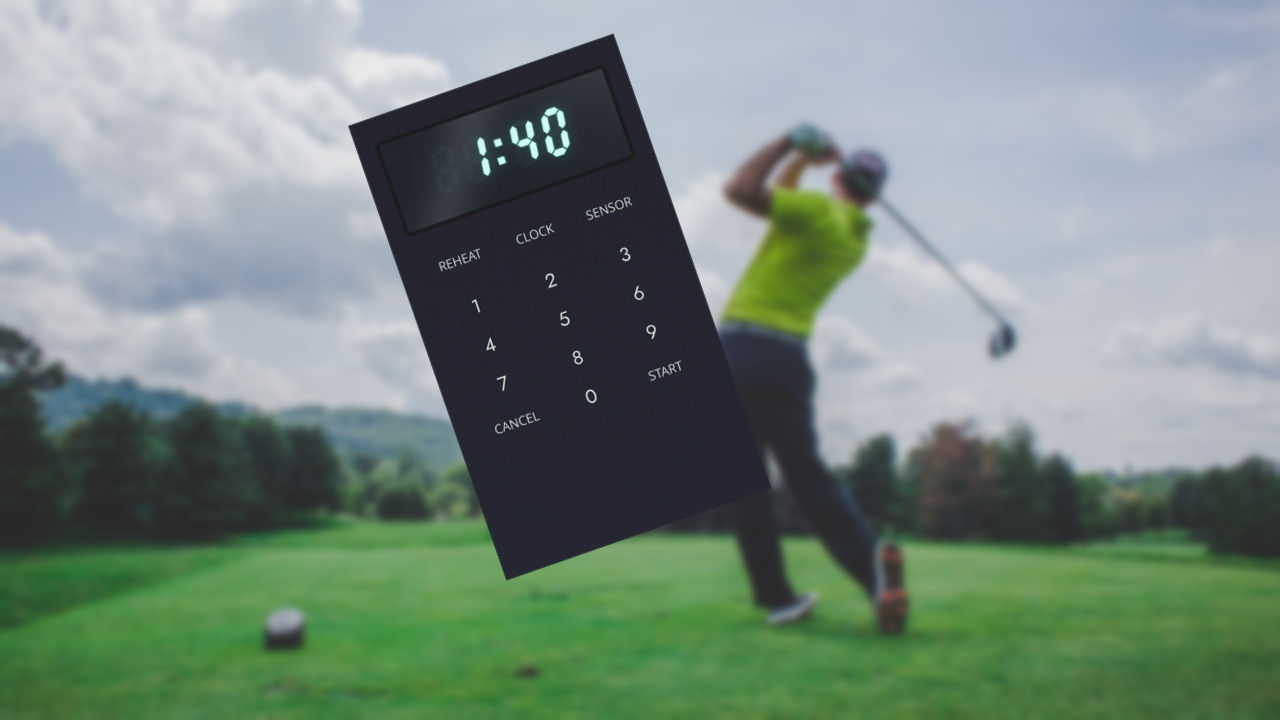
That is 1,40
